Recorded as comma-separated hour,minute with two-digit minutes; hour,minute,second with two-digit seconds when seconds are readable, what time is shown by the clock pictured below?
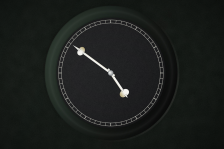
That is 4,51
